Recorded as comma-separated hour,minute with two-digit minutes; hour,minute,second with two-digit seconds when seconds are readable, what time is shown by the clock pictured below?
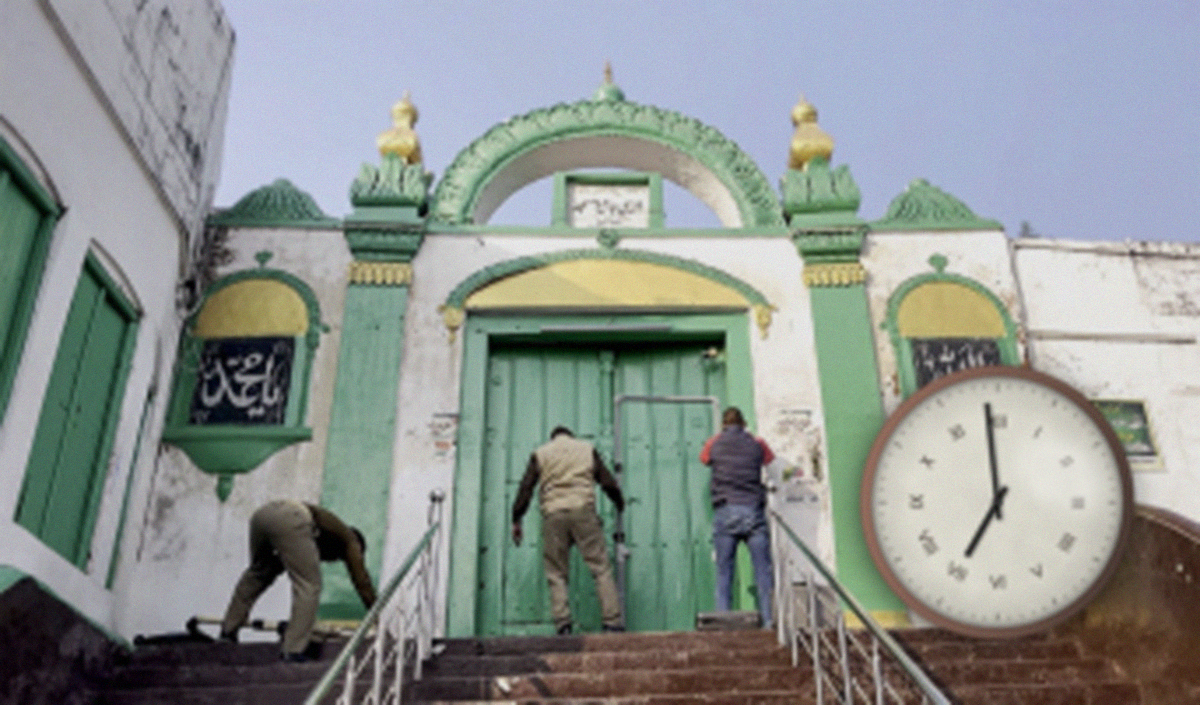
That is 6,59
